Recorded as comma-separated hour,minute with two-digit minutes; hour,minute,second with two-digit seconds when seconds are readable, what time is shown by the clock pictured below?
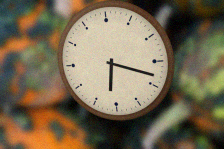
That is 6,18
